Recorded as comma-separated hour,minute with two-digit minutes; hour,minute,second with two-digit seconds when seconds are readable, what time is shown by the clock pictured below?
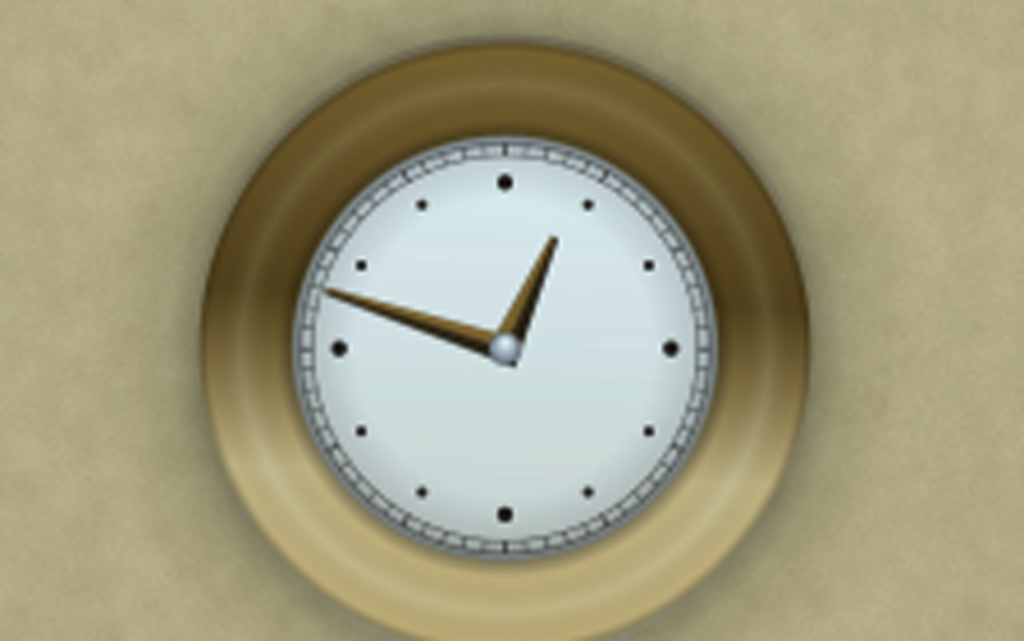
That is 12,48
